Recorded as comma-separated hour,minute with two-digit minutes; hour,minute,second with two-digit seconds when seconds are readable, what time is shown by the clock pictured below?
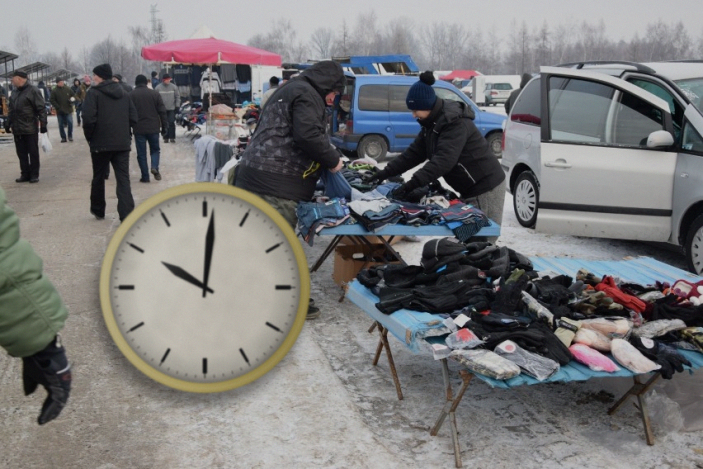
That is 10,01
